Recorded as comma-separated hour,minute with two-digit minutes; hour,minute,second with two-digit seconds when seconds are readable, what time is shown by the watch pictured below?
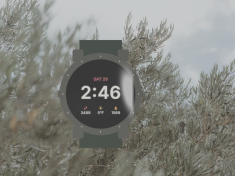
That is 2,46
